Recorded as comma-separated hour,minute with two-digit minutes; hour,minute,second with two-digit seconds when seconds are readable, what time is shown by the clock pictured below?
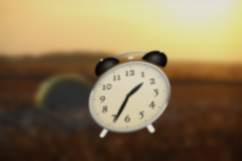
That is 1,34
